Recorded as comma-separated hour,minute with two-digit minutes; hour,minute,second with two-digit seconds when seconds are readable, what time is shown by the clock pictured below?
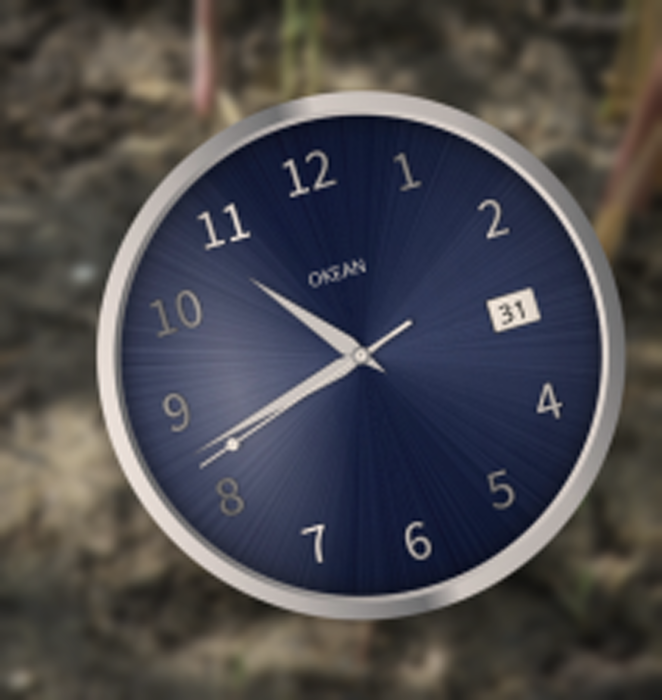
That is 10,42,42
